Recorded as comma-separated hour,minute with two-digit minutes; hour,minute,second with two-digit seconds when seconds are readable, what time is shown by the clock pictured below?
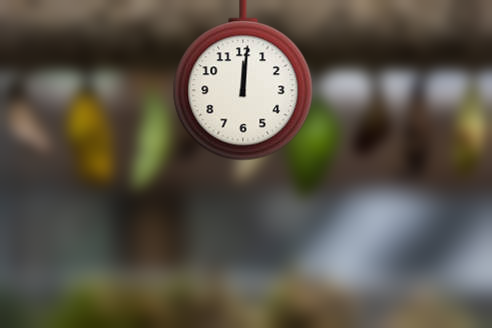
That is 12,01
